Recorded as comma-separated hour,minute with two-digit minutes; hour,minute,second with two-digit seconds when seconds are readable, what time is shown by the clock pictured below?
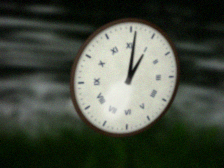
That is 1,01
